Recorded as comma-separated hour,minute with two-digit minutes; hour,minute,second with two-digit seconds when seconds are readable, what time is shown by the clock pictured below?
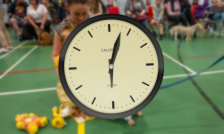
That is 6,03
